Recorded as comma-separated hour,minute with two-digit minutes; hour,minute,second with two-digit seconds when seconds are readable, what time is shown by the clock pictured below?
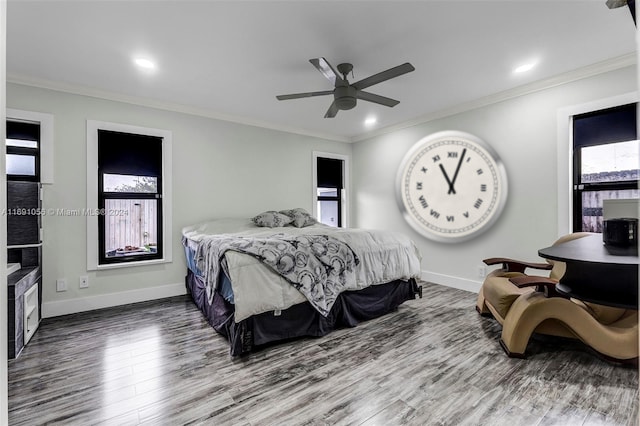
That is 11,03
